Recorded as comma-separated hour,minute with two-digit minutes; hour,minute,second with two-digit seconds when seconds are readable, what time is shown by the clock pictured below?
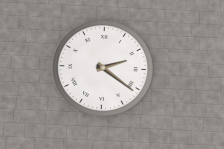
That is 2,21
